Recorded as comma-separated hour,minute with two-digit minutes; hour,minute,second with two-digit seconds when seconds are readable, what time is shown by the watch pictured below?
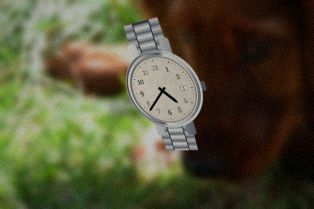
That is 4,38
